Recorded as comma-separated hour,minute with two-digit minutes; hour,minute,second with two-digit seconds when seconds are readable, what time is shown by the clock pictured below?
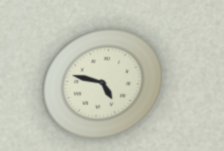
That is 4,47
